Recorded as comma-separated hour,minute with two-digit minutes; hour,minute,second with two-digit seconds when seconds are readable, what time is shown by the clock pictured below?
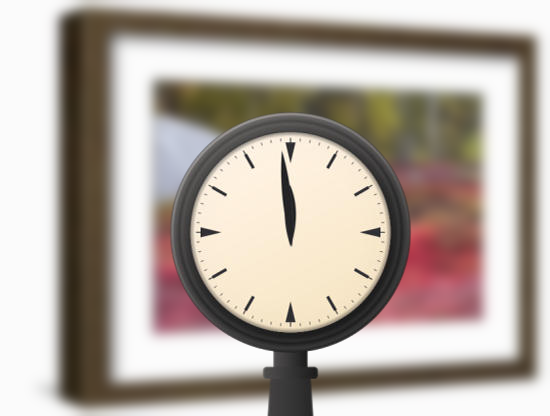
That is 11,59
